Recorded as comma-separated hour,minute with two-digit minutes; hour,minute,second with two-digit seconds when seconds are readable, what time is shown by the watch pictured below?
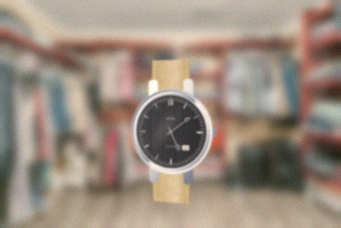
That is 5,09
